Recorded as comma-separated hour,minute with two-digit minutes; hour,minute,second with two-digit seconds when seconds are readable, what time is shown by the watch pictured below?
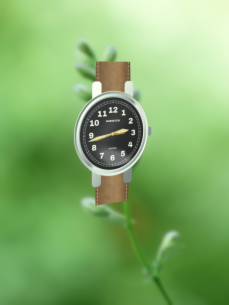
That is 2,43
